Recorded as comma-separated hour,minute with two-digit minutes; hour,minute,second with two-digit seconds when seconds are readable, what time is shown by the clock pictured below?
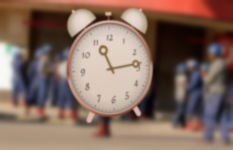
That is 11,14
